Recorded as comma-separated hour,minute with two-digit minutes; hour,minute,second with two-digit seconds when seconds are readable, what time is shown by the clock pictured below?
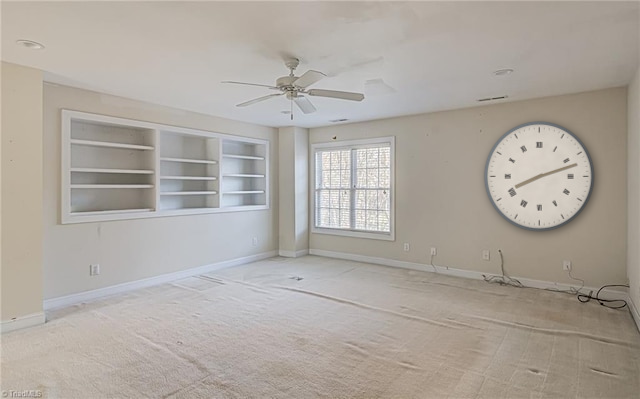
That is 8,12
